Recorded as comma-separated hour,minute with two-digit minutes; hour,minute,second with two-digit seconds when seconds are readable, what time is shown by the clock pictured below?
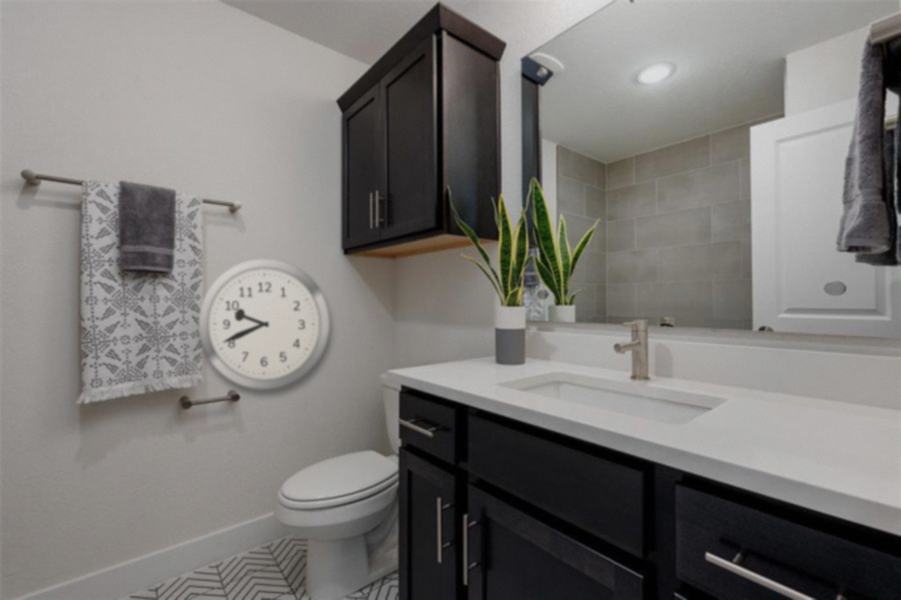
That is 9,41
